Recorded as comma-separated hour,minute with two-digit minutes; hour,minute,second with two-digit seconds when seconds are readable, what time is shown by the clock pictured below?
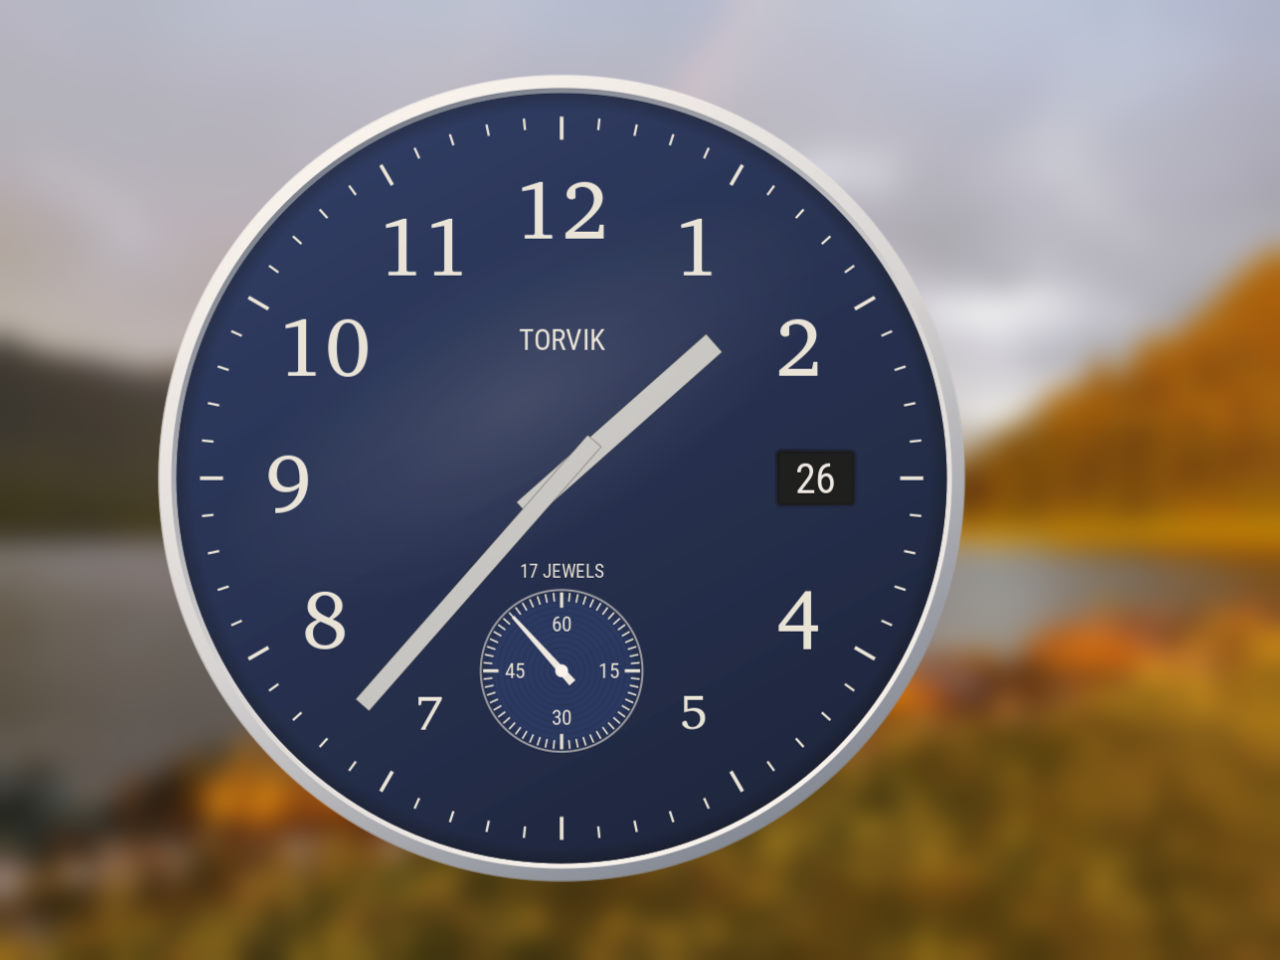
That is 1,36,53
